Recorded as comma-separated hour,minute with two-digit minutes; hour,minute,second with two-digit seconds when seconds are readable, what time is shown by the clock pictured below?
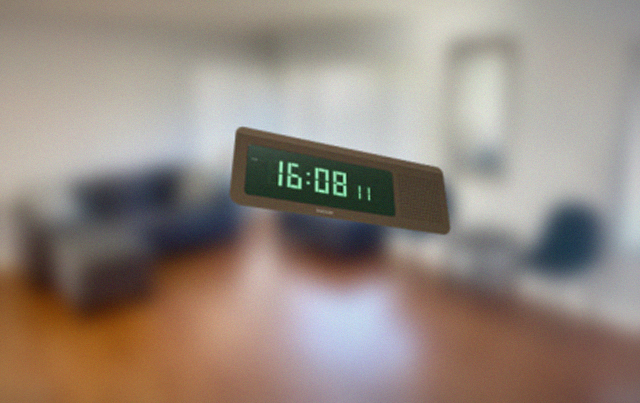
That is 16,08,11
